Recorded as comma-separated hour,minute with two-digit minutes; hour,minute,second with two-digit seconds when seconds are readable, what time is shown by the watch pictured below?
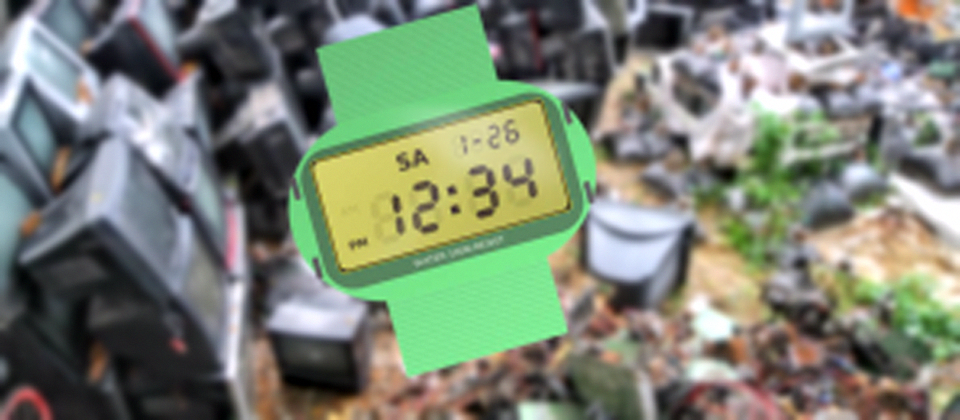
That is 12,34
